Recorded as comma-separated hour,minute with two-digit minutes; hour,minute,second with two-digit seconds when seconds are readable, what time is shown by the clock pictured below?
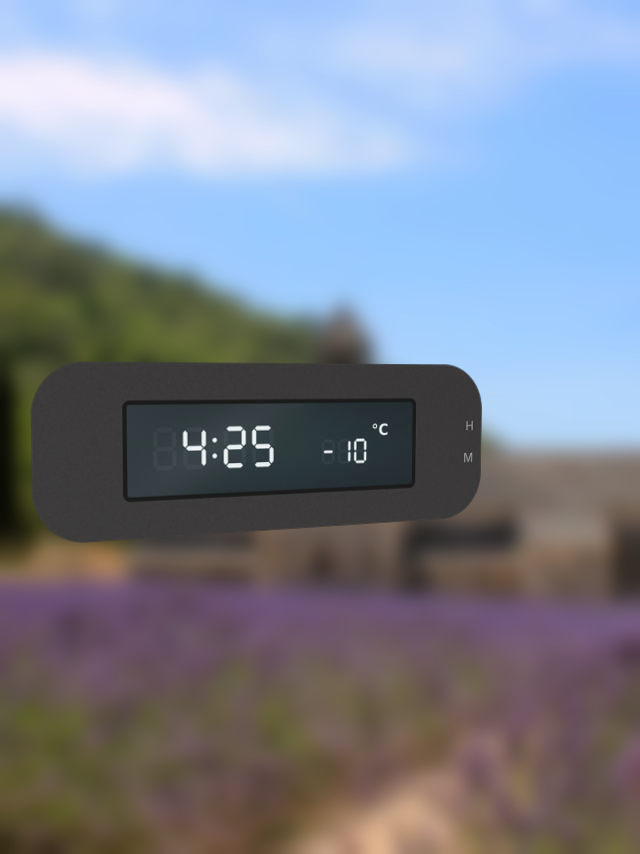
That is 4,25
